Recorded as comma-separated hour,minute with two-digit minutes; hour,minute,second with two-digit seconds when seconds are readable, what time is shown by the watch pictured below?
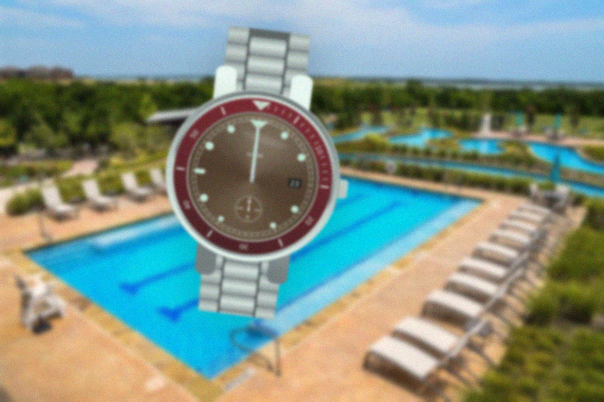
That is 12,00
